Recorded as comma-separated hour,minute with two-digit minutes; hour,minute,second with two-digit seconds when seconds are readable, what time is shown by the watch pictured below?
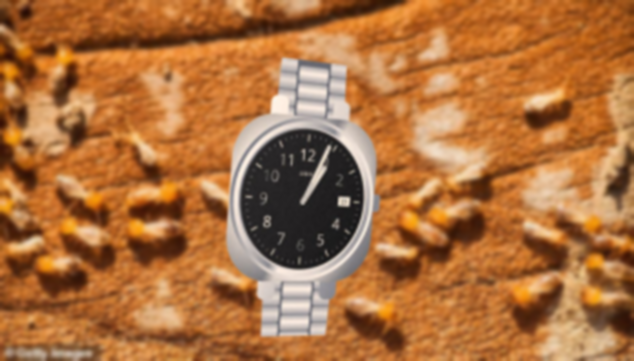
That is 1,04
